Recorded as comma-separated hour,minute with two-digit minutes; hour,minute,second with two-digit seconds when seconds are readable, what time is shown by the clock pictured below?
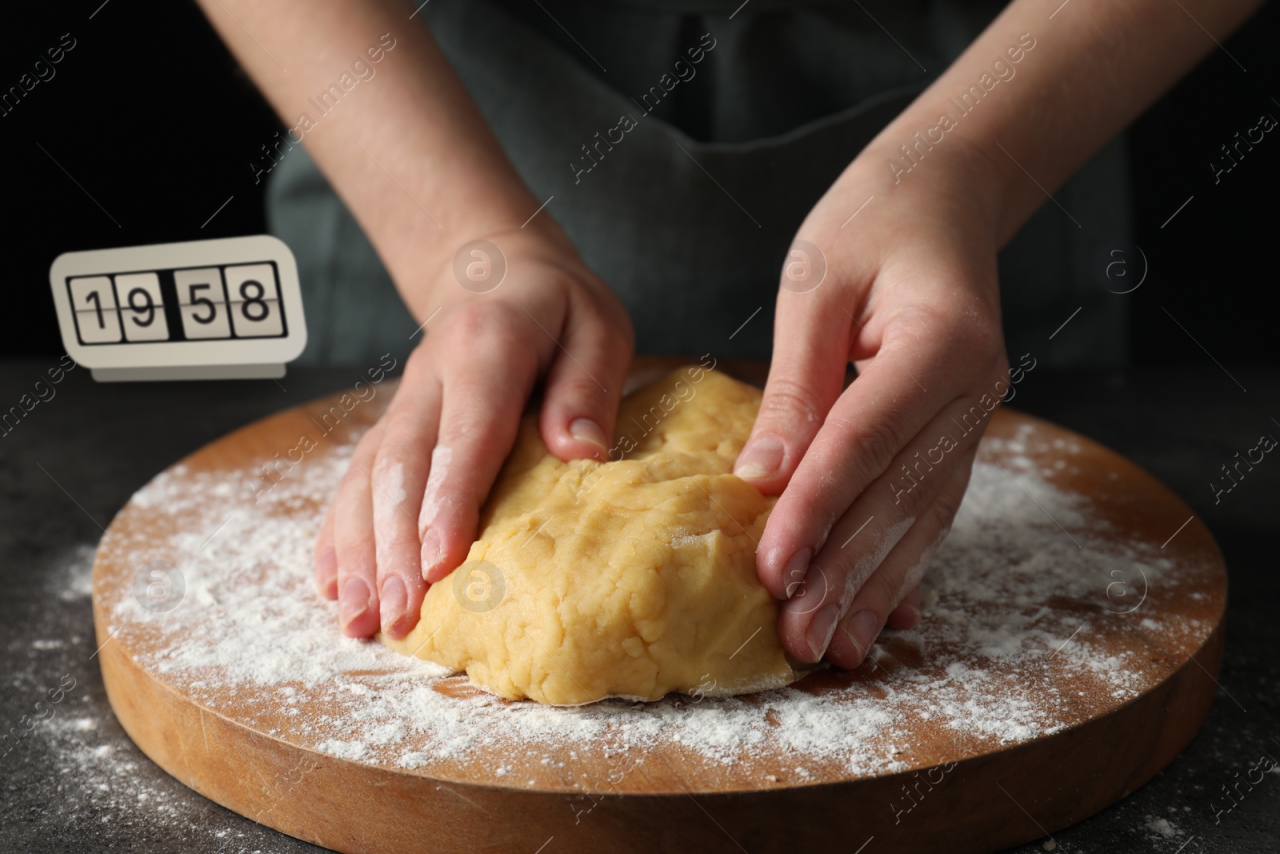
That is 19,58
